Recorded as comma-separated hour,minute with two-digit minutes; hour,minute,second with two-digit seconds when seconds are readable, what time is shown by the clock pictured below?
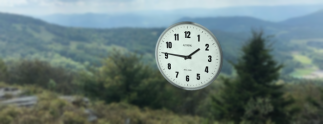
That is 1,46
